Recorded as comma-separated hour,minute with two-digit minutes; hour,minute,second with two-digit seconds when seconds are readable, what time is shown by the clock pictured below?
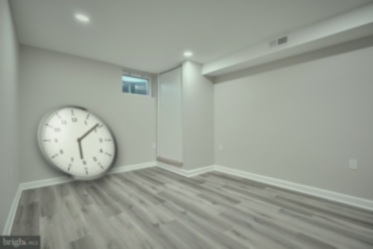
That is 6,09
